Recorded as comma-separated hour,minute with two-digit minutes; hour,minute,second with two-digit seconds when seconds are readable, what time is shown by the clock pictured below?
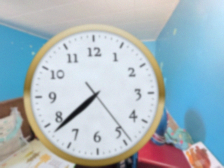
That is 7,38,24
